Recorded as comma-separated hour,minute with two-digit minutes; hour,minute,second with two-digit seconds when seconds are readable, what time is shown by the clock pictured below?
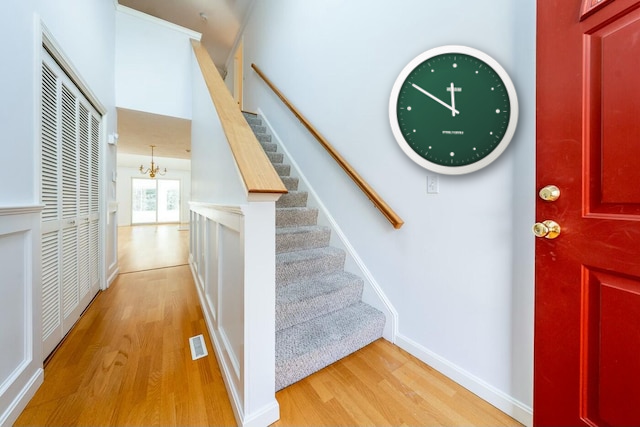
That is 11,50
